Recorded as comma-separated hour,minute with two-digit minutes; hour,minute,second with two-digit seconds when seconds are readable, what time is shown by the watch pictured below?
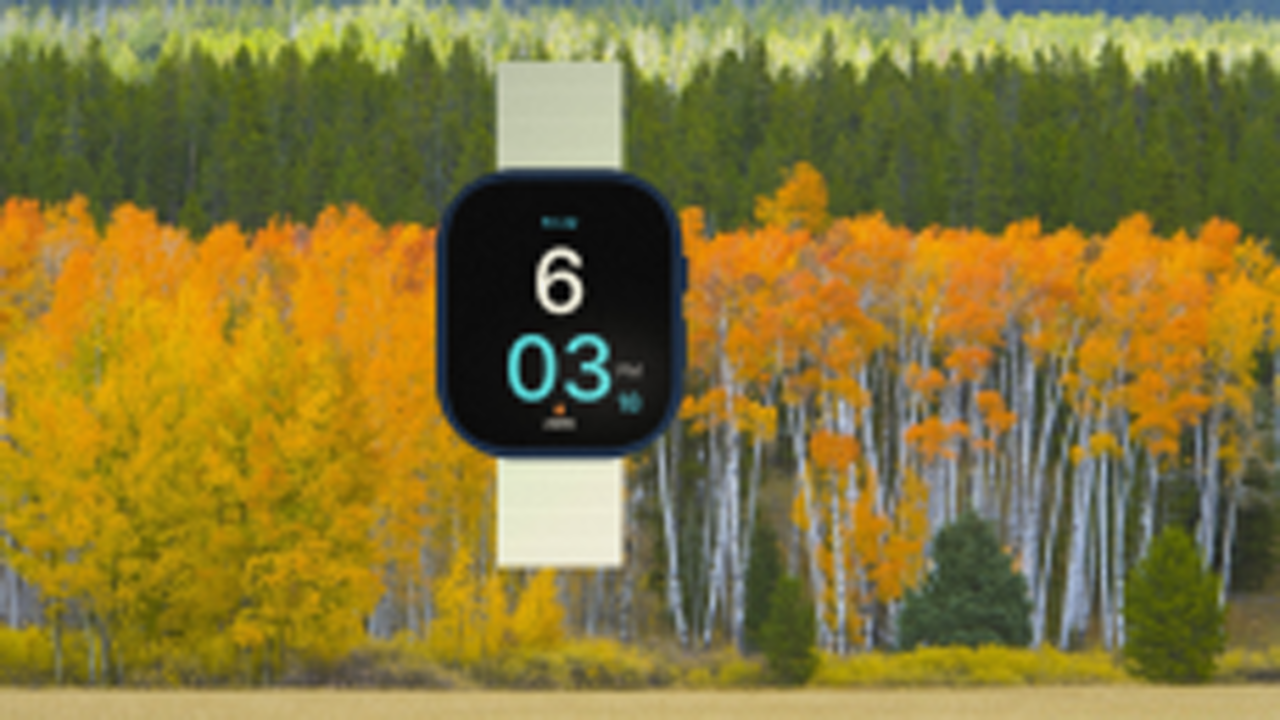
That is 6,03
